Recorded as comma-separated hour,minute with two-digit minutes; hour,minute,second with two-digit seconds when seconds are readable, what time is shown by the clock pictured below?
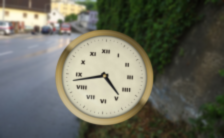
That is 4,43
